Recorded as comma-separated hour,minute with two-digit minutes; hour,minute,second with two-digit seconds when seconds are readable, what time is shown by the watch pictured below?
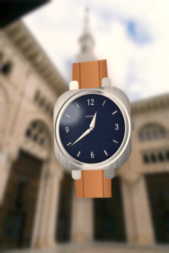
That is 12,39
